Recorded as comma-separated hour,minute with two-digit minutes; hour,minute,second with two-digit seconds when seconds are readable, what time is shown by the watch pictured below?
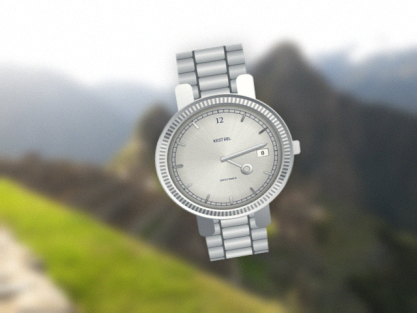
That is 4,13
